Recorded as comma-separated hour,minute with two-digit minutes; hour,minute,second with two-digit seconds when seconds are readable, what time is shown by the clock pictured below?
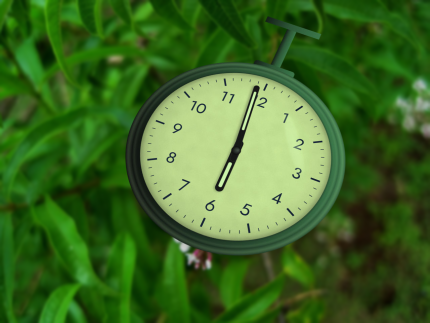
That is 5,59
